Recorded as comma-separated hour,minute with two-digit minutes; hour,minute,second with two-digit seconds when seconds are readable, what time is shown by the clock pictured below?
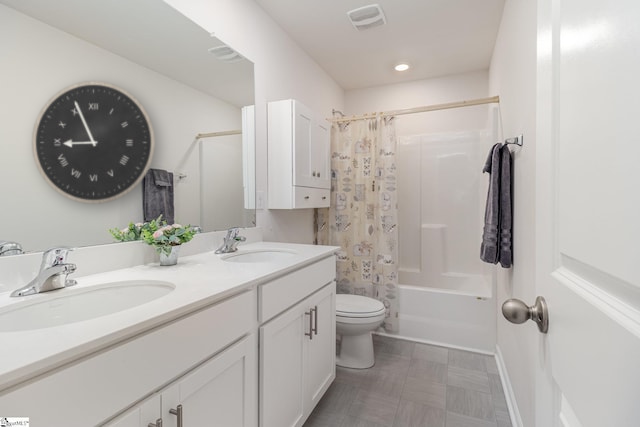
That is 8,56
